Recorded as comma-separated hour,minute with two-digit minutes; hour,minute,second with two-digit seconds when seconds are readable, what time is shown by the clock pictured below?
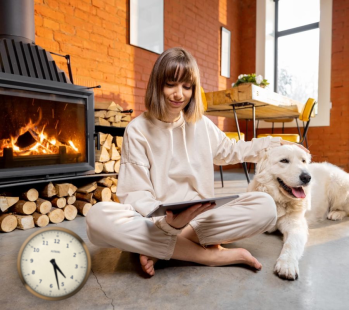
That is 4,27
